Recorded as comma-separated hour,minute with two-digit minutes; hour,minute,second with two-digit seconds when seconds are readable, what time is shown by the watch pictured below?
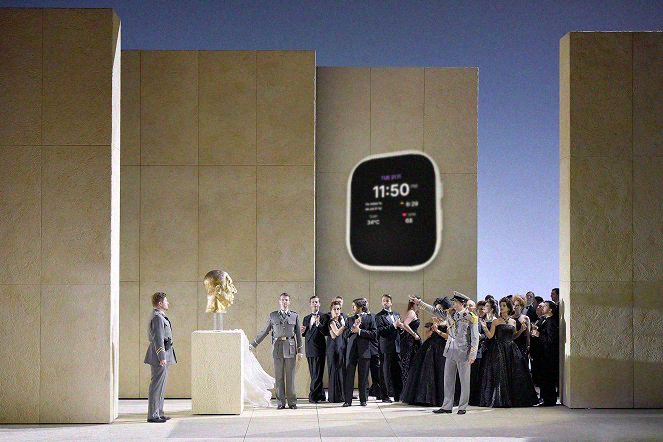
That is 11,50
